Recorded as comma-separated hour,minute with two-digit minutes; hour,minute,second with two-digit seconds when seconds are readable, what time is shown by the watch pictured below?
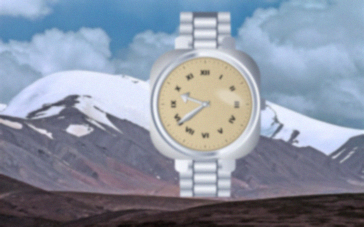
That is 9,39
